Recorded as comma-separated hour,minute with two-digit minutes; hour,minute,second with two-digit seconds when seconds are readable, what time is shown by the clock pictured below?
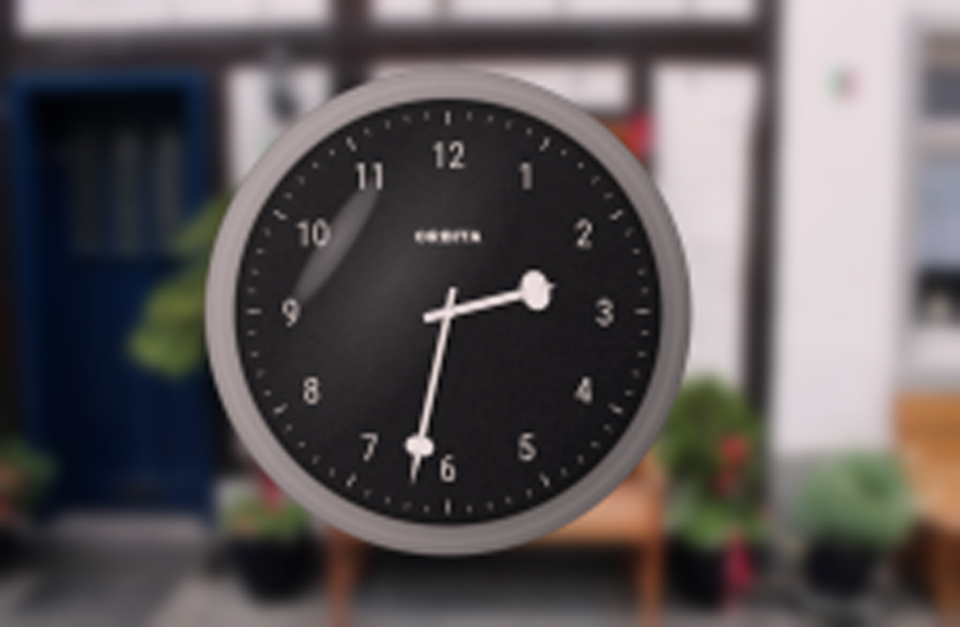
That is 2,32
